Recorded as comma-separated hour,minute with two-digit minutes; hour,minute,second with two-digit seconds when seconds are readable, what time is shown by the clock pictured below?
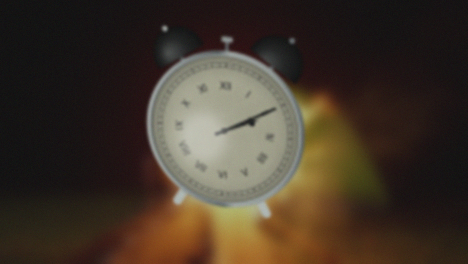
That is 2,10
